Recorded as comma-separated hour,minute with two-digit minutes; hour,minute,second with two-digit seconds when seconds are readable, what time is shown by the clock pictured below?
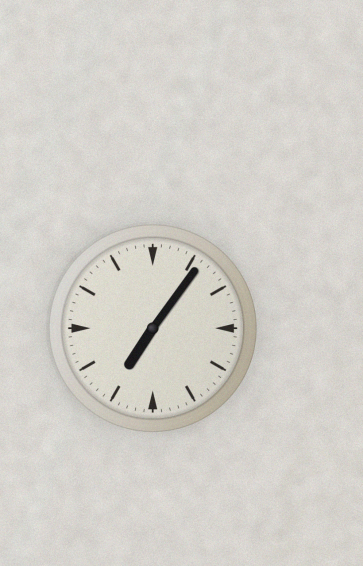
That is 7,06
